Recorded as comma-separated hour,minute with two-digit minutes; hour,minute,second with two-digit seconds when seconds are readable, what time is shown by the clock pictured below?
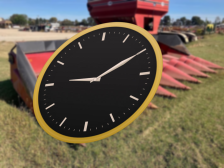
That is 9,10
